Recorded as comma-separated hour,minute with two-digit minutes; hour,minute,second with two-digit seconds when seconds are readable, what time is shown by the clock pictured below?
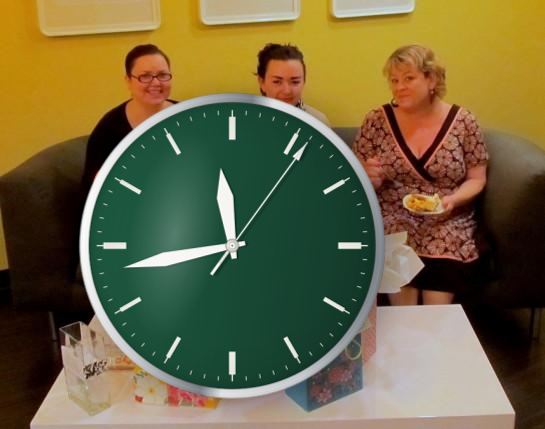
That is 11,43,06
